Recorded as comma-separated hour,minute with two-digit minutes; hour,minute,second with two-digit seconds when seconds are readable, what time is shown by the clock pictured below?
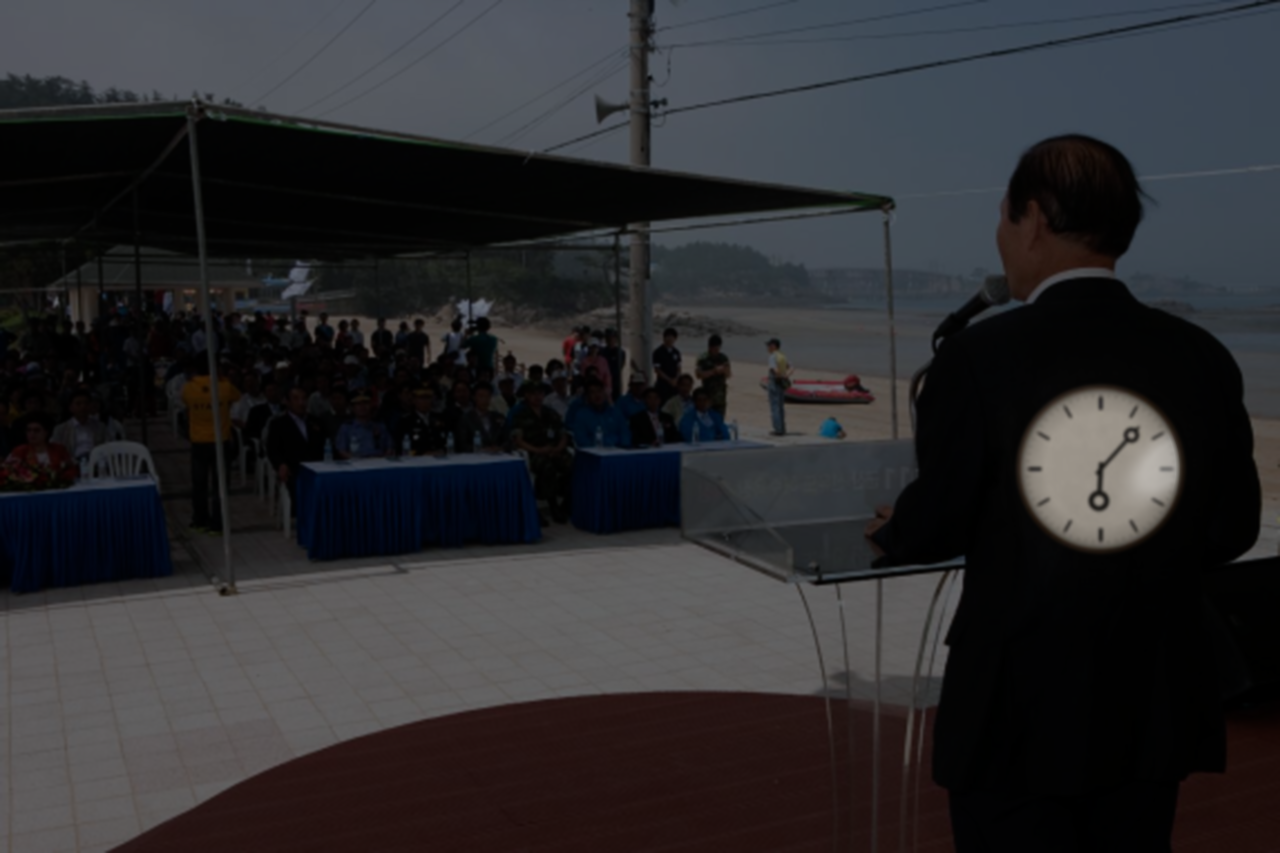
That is 6,07
